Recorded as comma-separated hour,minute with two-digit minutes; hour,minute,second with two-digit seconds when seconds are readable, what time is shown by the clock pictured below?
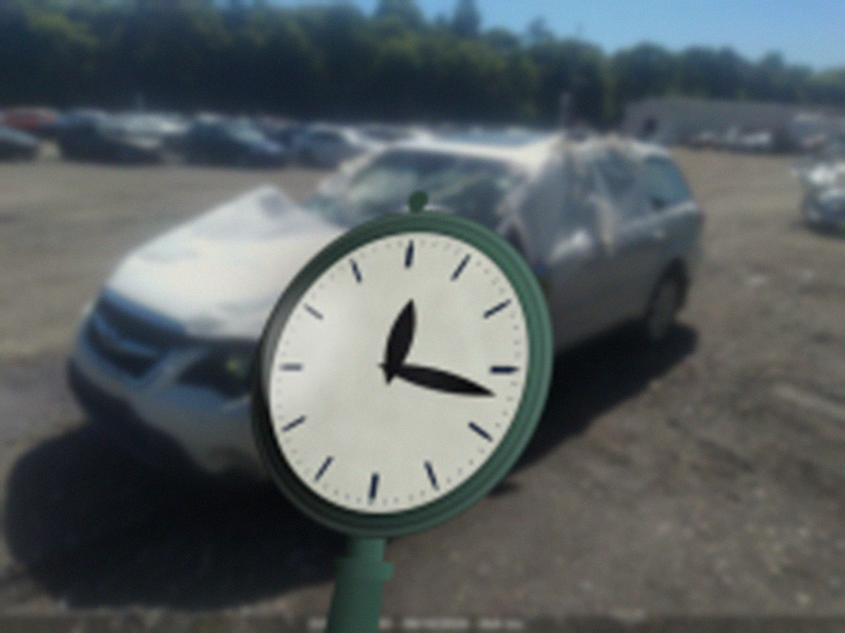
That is 12,17
